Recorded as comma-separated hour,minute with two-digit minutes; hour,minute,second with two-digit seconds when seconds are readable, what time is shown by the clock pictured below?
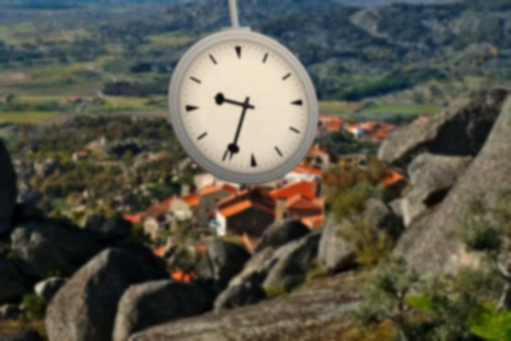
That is 9,34
